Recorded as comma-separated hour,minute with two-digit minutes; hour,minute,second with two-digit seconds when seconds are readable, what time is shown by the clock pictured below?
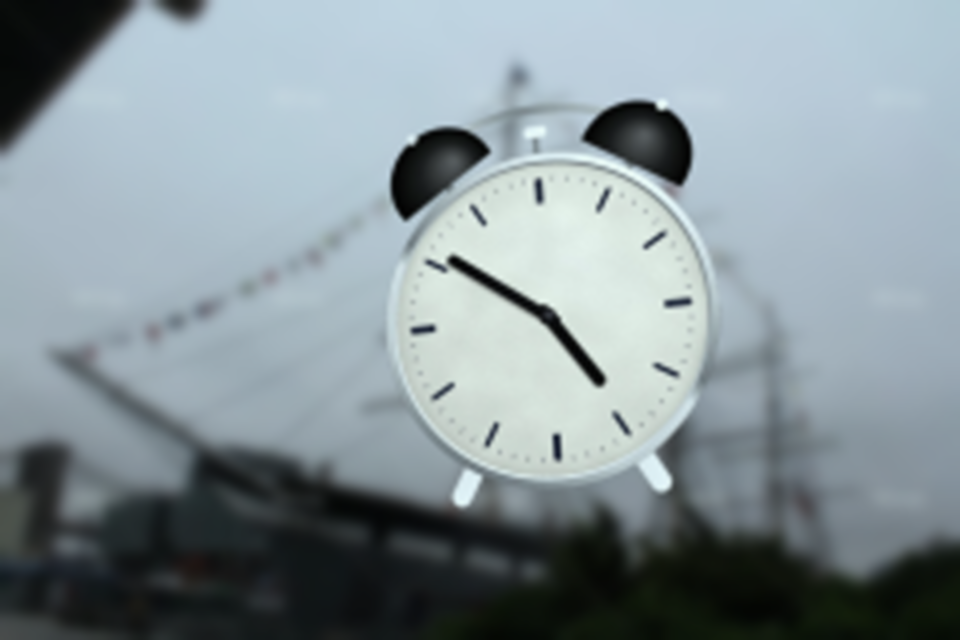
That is 4,51
